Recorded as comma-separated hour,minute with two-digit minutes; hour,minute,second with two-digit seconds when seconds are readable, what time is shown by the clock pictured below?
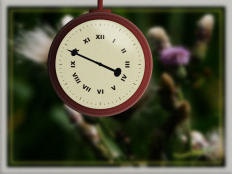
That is 3,49
